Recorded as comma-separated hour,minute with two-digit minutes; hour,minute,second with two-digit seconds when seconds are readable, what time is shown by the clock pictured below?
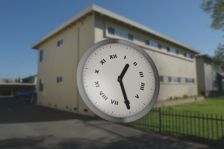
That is 1,30
